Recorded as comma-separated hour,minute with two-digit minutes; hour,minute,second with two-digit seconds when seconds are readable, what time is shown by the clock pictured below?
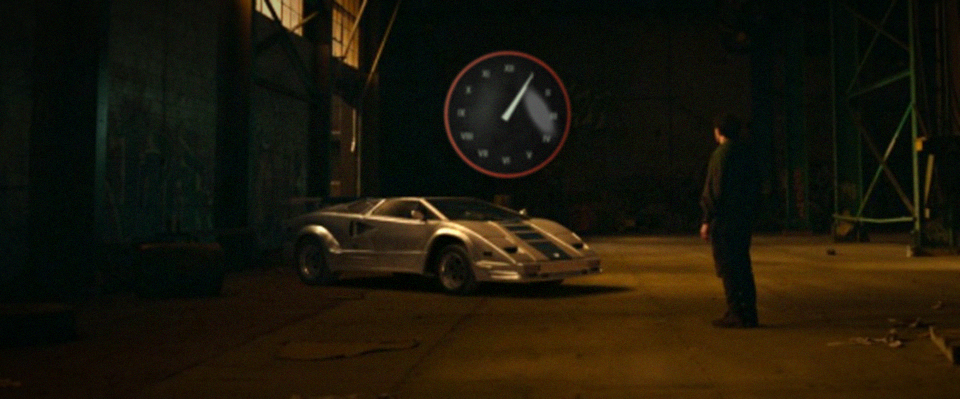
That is 1,05
